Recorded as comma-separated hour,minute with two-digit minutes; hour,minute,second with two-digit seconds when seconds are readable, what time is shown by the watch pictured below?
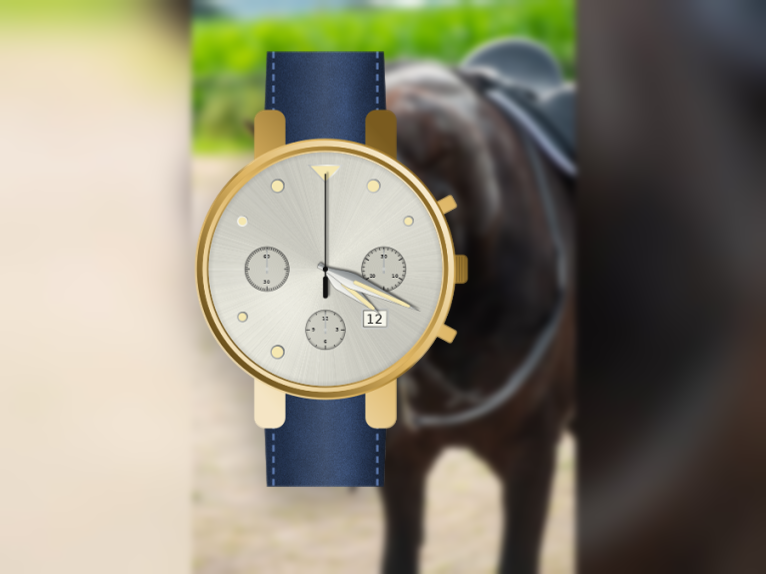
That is 4,19
